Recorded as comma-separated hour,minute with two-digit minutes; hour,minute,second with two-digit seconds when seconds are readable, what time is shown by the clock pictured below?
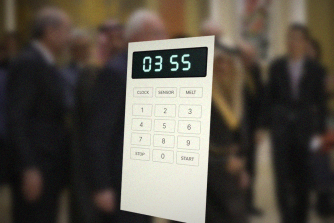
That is 3,55
